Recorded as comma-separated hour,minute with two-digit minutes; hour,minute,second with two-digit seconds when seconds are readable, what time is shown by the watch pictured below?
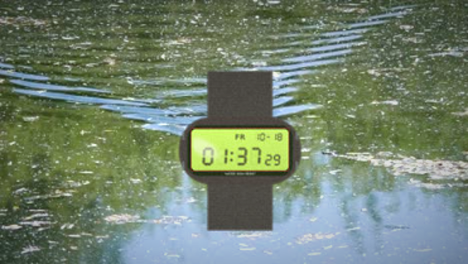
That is 1,37,29
